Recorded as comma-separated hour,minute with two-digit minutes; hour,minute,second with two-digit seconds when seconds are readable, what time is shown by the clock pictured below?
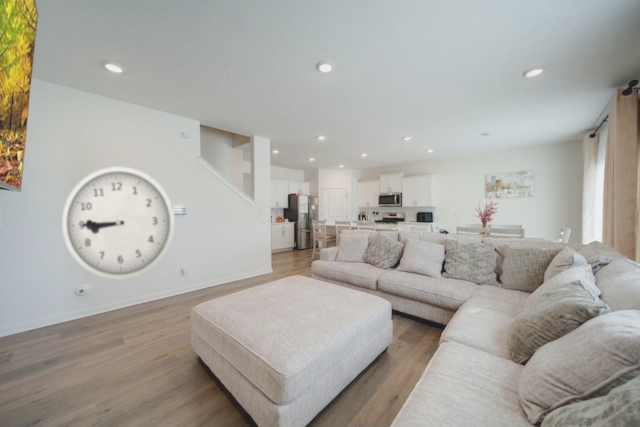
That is 8,45
